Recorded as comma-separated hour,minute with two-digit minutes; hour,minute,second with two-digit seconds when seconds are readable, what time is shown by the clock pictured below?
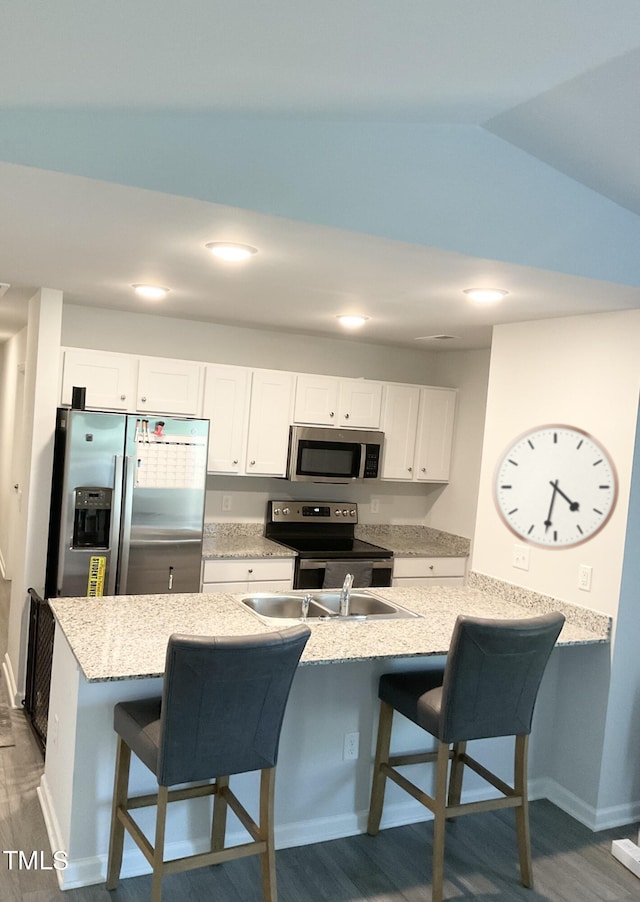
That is 4,32
